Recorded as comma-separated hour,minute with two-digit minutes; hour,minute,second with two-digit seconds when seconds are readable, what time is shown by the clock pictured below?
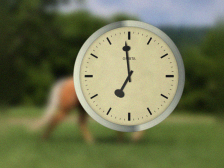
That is 6,59
